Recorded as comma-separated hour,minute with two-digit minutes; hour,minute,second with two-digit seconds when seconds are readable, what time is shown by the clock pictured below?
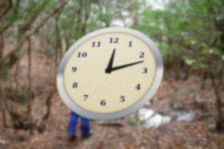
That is 12,12
